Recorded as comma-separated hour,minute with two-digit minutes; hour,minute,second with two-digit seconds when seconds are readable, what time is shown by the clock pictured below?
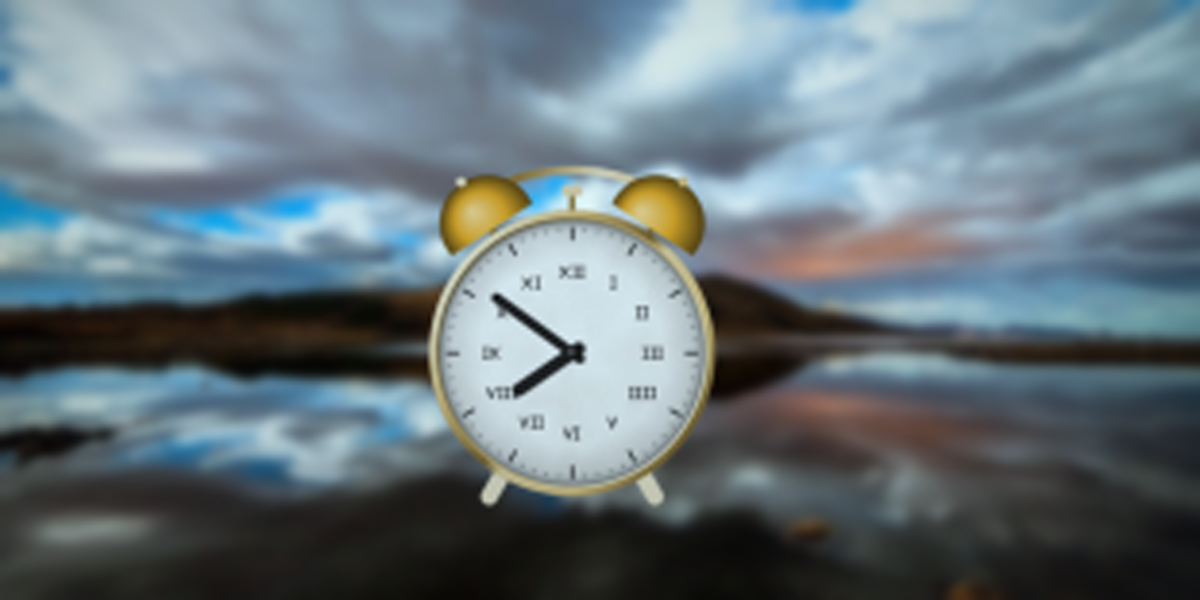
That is 7,51
